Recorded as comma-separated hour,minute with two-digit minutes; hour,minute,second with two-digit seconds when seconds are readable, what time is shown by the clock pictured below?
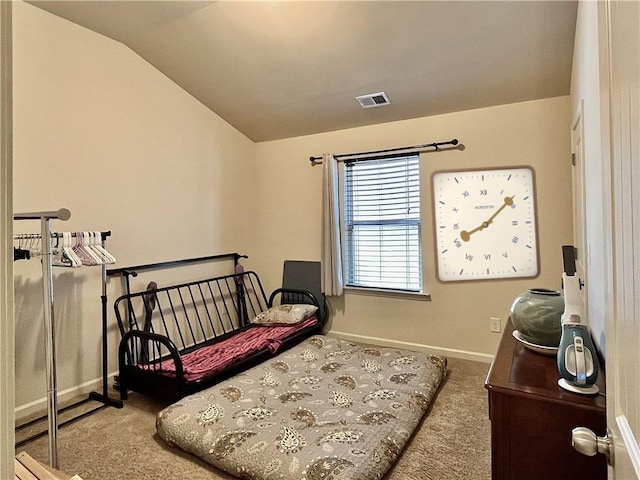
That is 8,08
